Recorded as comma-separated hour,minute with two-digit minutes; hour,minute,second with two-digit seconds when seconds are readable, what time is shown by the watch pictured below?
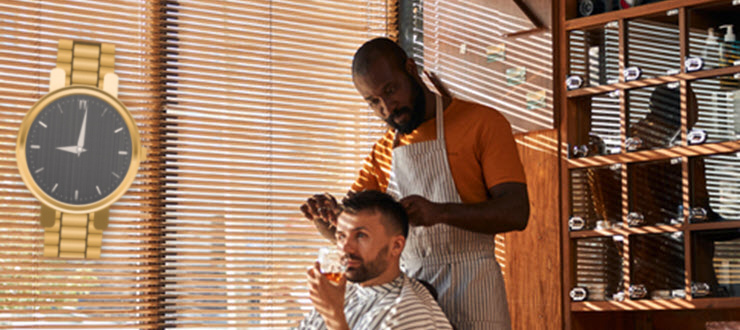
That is 9,01
